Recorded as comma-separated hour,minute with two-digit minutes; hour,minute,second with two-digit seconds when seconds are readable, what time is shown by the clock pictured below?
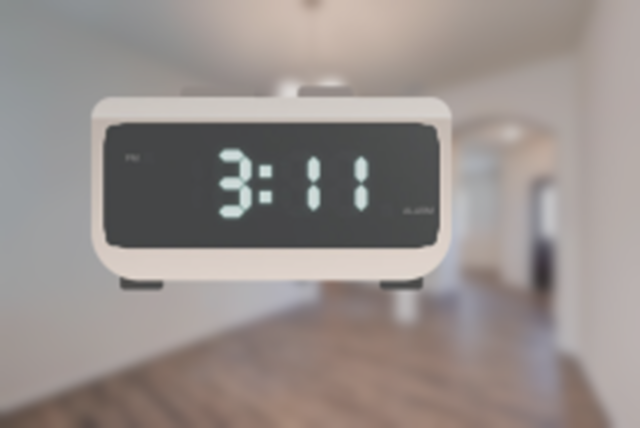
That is 3,11
